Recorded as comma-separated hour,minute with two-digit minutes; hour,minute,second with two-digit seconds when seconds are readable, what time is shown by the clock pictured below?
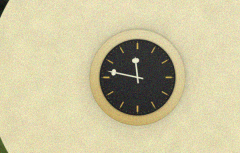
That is 11,47
